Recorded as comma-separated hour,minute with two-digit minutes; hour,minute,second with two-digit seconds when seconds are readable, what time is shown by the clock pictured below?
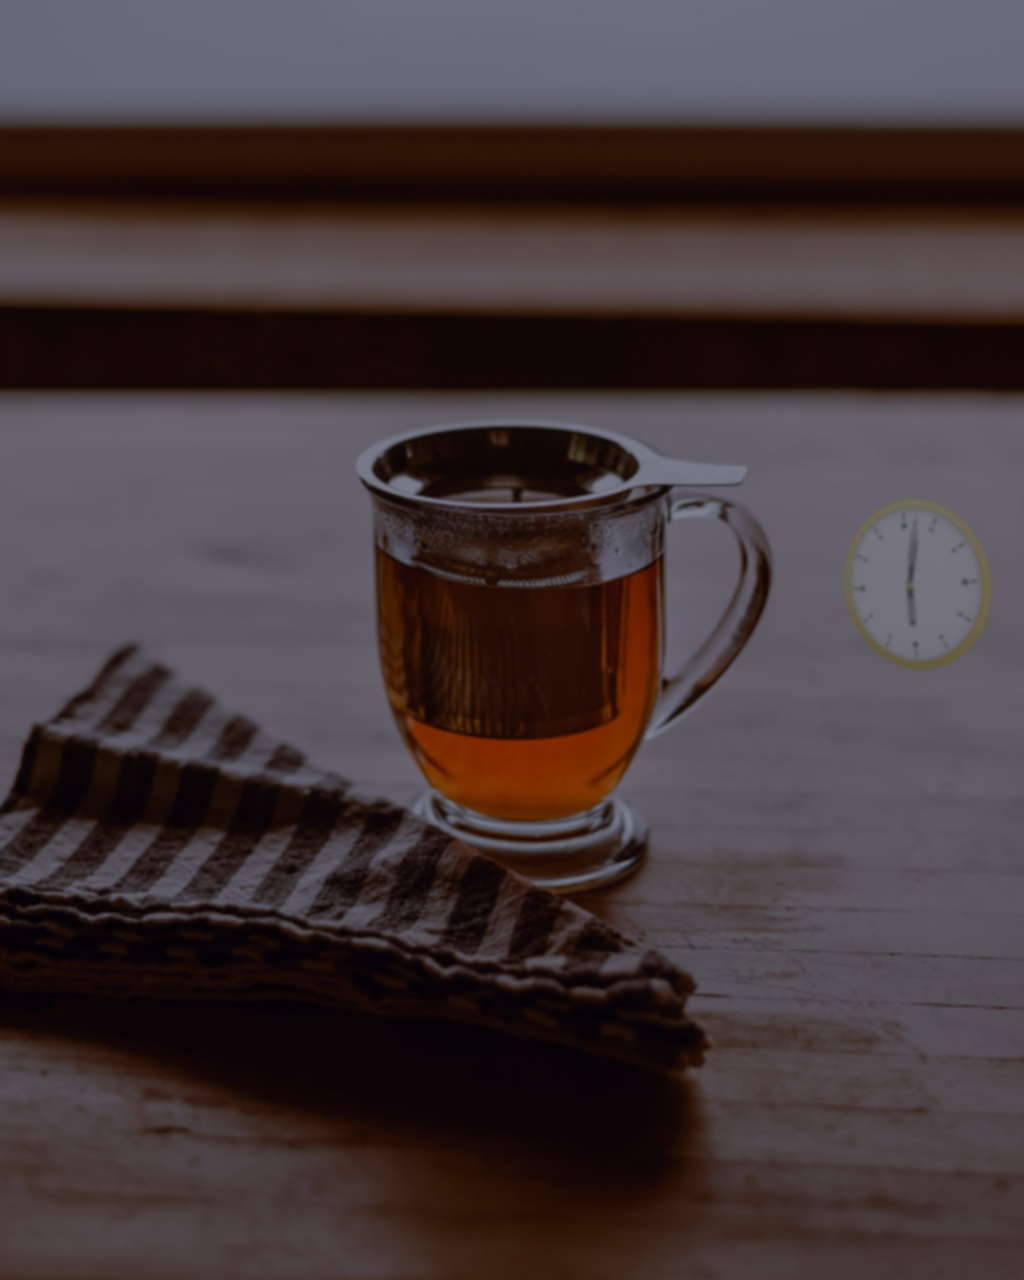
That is 6,02
